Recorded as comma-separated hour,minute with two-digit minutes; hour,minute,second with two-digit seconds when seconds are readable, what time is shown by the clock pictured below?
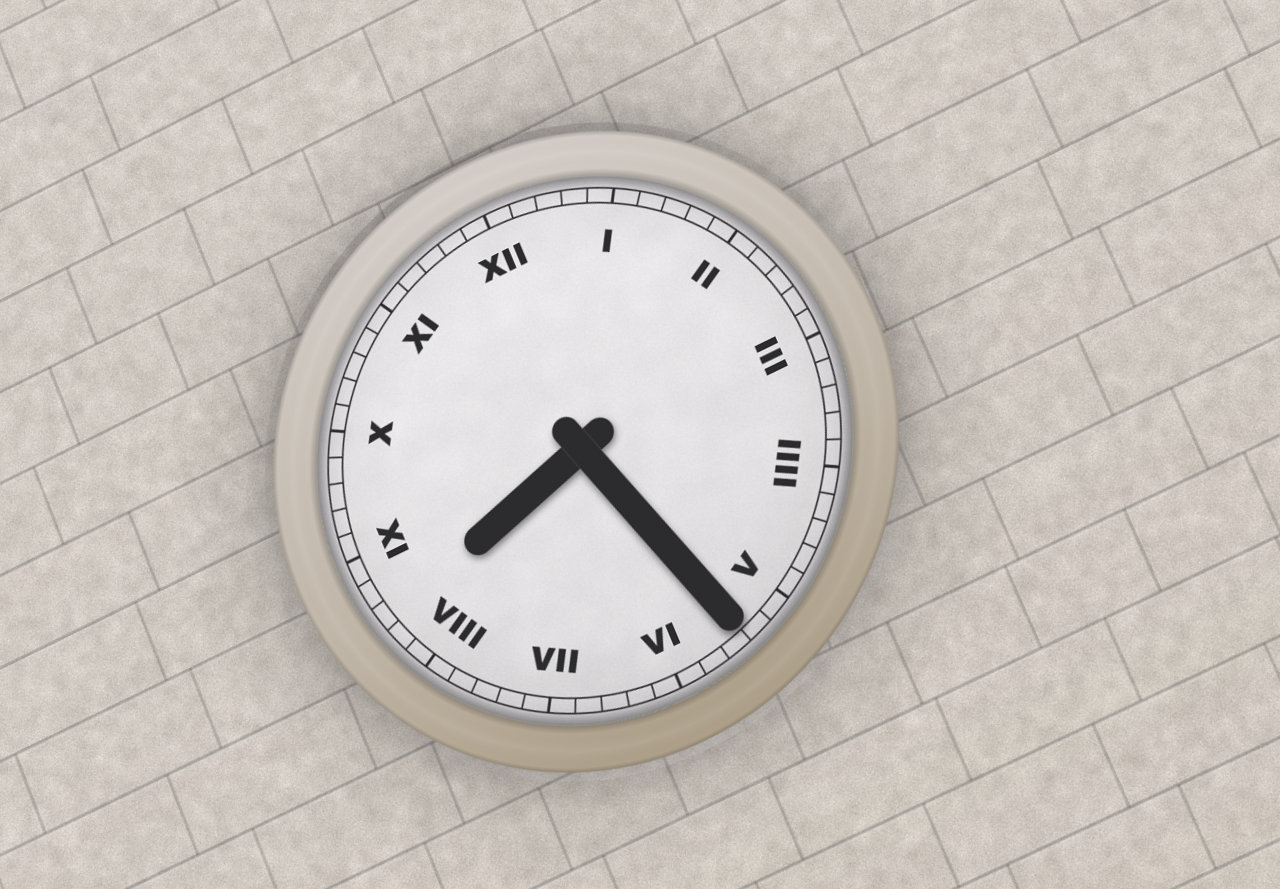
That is 8,27
